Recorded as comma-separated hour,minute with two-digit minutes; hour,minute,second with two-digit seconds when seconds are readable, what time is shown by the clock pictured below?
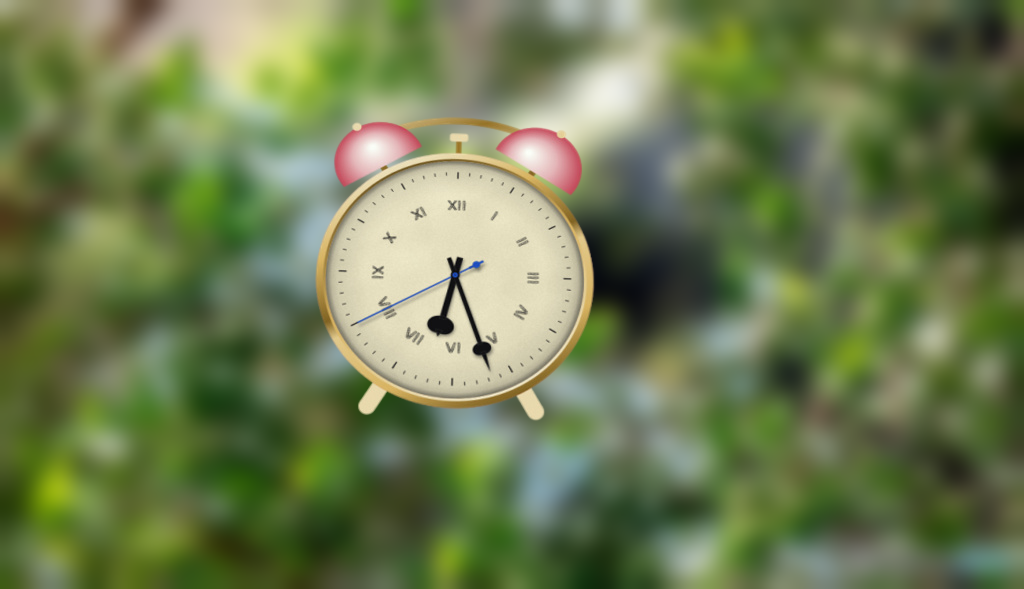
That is 6,26,40
